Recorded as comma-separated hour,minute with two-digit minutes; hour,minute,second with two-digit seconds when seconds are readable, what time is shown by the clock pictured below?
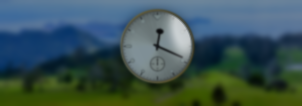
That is 12,19
